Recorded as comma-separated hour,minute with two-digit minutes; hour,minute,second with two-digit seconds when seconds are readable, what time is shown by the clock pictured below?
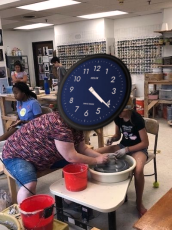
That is 4,21
